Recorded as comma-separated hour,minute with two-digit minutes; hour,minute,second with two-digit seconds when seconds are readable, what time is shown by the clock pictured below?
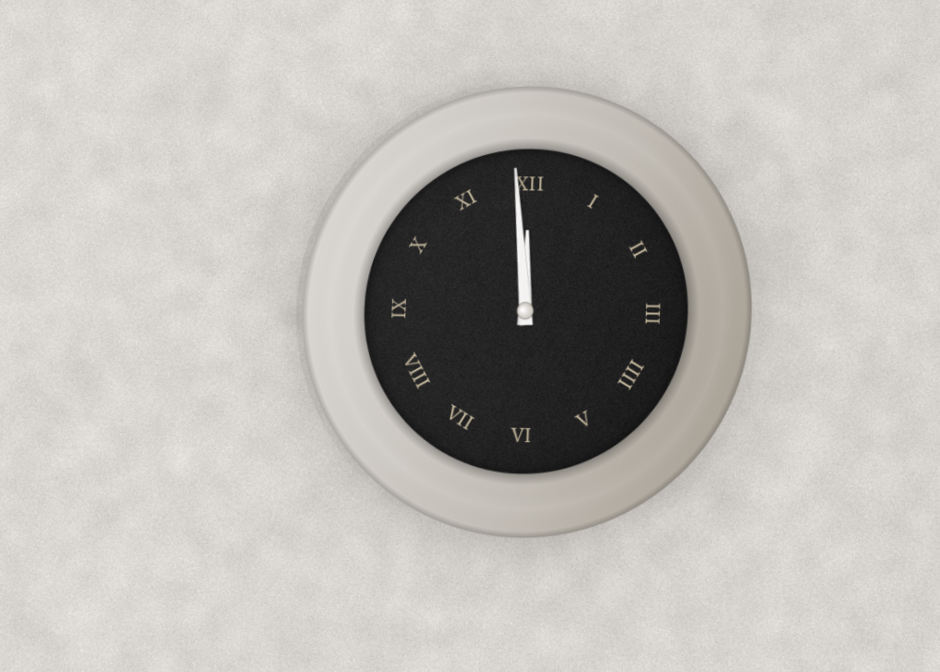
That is 11,59
